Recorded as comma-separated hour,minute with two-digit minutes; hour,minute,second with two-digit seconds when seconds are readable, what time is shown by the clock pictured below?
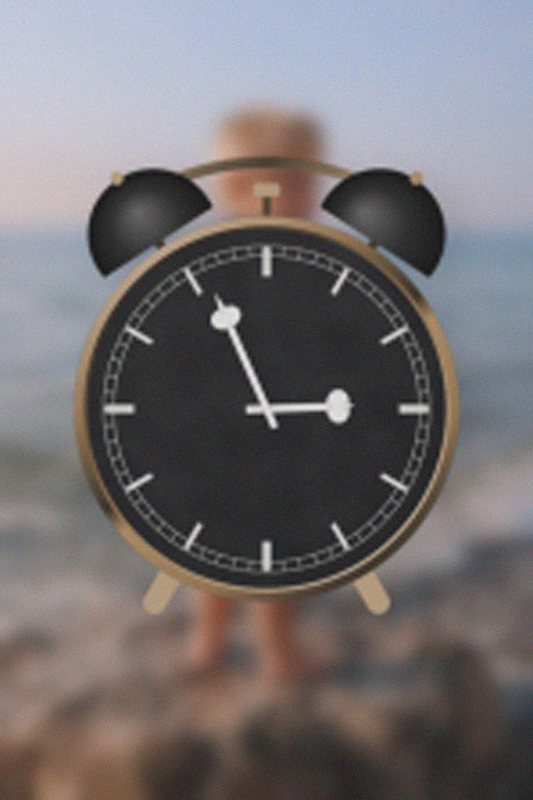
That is 2,56
